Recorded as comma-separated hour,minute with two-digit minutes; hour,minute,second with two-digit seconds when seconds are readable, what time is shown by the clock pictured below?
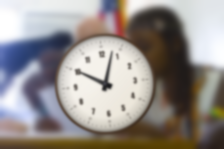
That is 10,03
